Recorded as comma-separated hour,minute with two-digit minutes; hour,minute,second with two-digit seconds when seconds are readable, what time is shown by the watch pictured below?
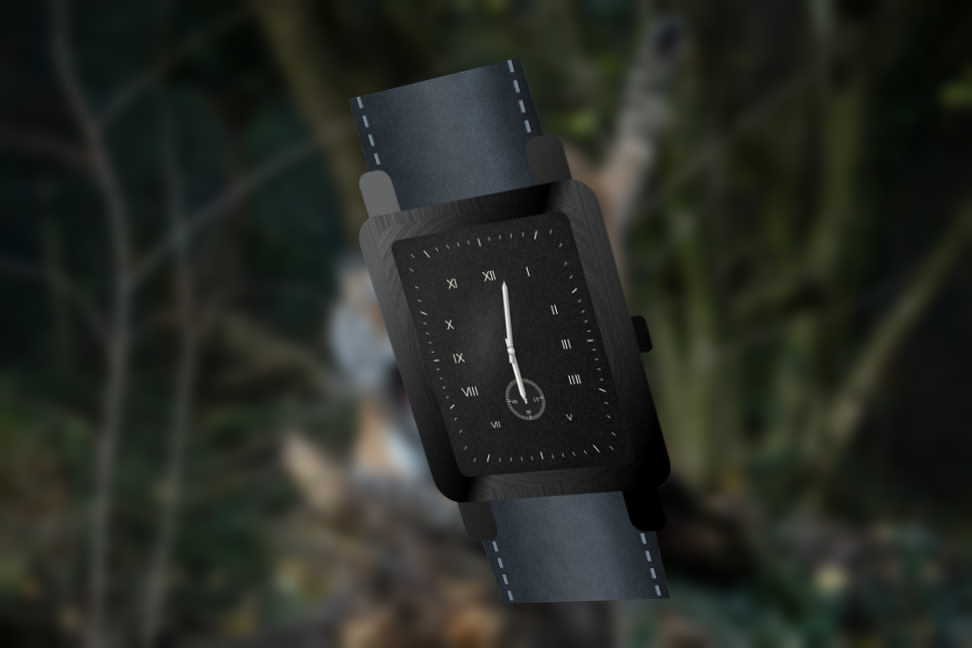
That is 6,02
